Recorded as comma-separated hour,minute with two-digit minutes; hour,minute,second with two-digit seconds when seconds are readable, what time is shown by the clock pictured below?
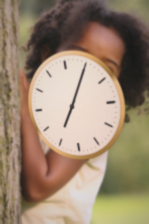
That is 7,05
